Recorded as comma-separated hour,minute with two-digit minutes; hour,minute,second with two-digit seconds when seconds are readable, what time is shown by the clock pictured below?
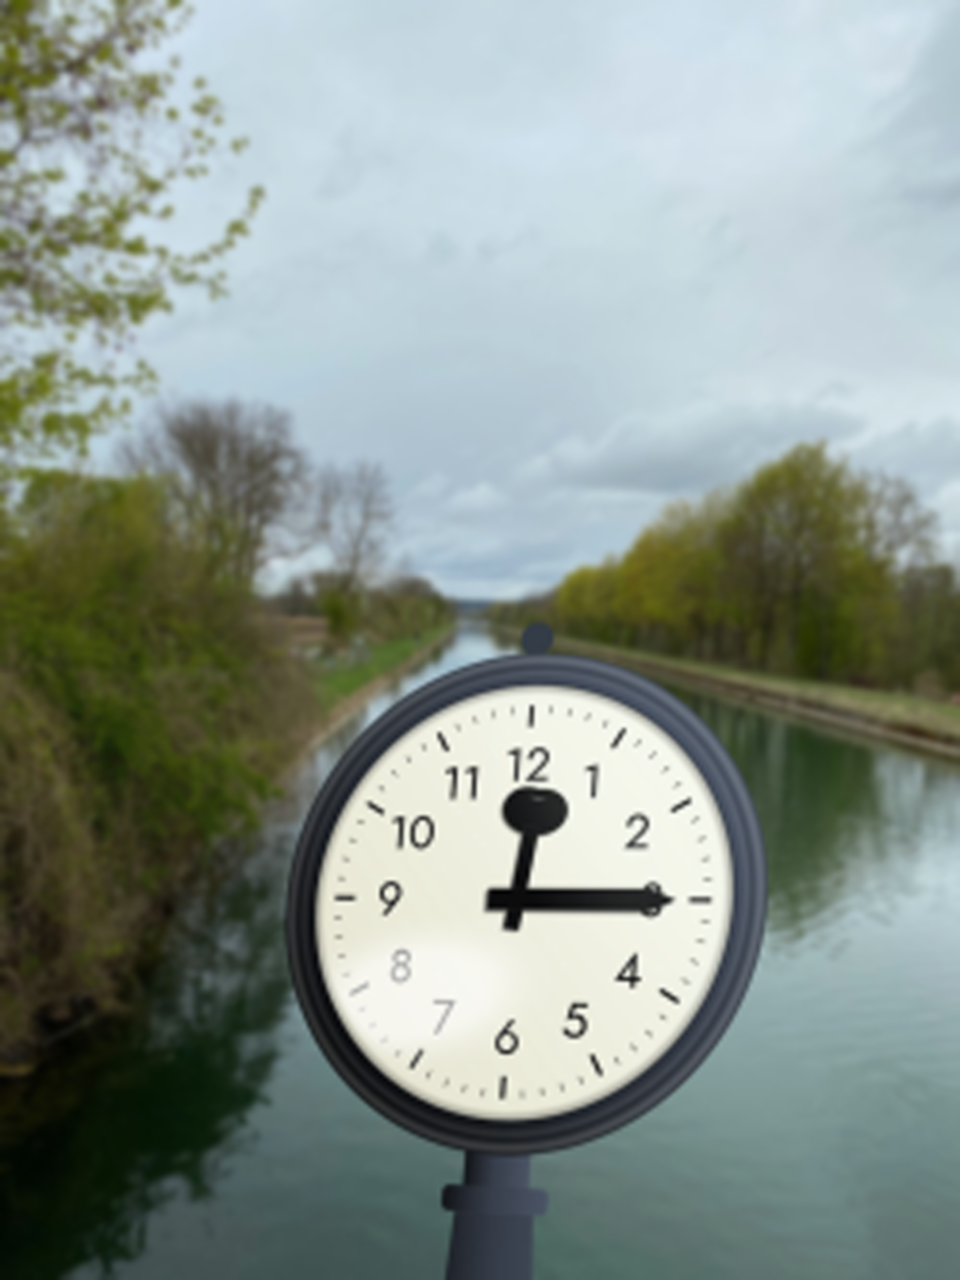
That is 12,15
